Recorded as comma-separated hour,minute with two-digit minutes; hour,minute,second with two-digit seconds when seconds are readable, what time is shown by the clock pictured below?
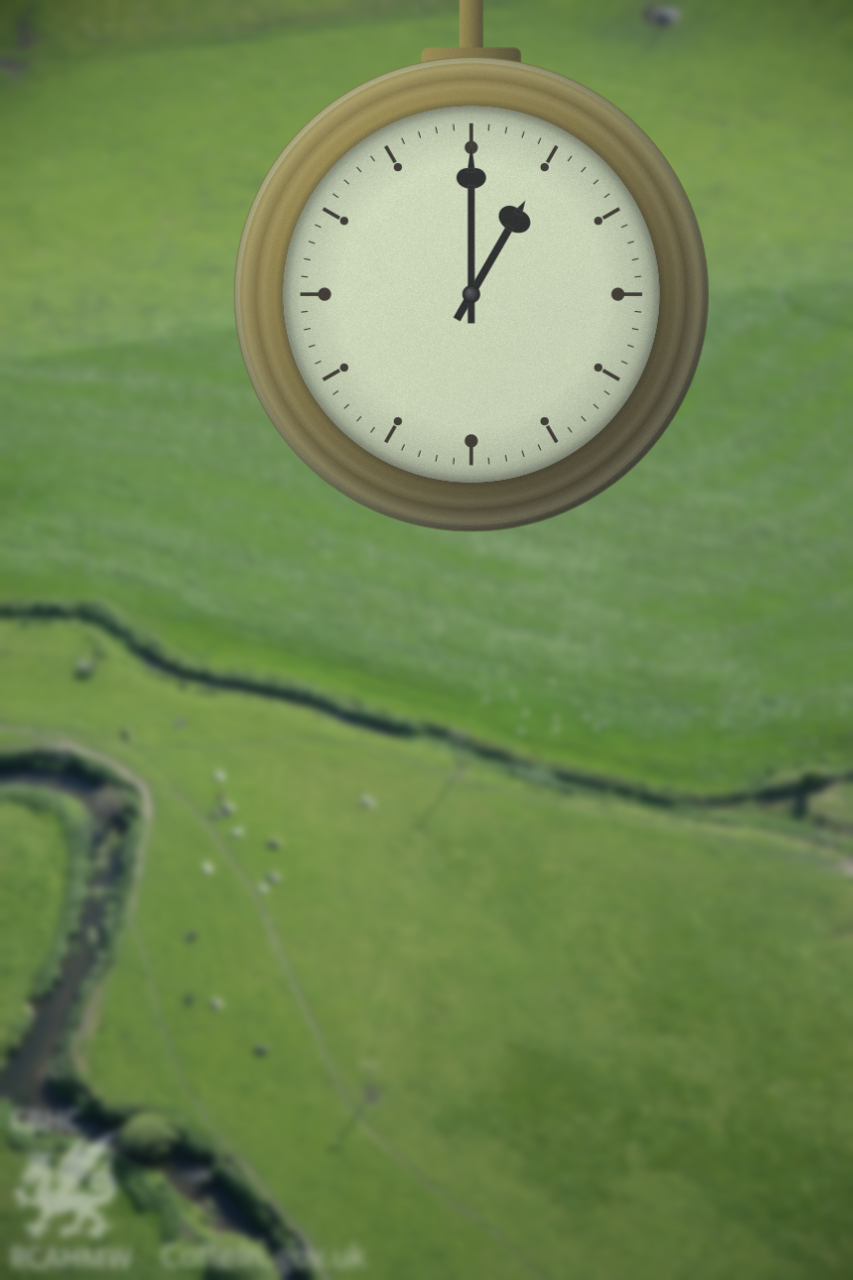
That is 1,00
